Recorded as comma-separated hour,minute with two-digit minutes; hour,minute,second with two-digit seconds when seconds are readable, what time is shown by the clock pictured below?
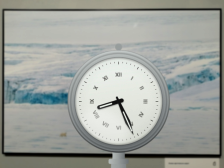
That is 8,26
